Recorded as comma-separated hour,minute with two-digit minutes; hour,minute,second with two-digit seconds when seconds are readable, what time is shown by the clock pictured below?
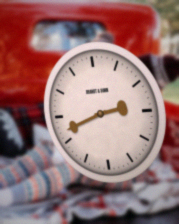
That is 2,42
